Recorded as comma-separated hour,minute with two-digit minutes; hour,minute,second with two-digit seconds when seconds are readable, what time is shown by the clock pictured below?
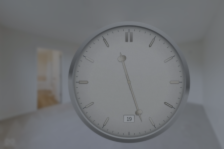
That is 11,27
